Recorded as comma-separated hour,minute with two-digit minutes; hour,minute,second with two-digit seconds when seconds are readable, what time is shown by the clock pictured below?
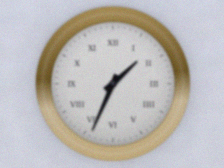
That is 1,34
